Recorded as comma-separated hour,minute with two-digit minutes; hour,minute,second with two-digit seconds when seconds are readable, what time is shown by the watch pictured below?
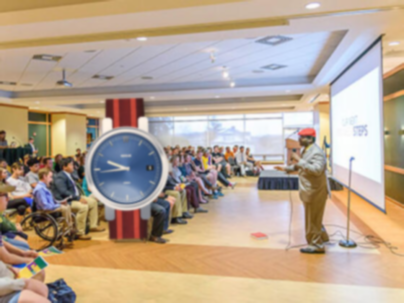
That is 9,44
